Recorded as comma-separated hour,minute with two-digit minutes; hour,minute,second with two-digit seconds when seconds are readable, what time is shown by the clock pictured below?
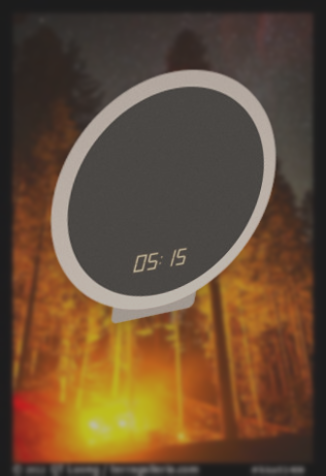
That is 5,15
